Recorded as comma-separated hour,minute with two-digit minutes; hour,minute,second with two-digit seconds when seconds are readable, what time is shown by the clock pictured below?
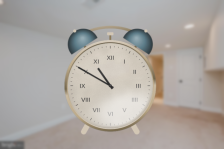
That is 10,50
